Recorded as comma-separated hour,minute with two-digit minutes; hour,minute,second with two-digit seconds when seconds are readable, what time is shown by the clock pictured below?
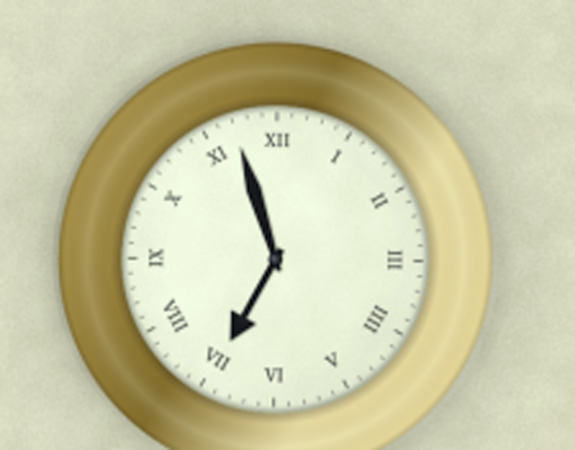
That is 6,57
